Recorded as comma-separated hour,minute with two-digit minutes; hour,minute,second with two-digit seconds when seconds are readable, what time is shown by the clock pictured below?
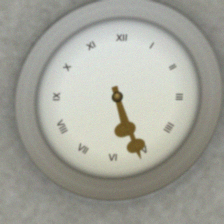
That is 5,26
